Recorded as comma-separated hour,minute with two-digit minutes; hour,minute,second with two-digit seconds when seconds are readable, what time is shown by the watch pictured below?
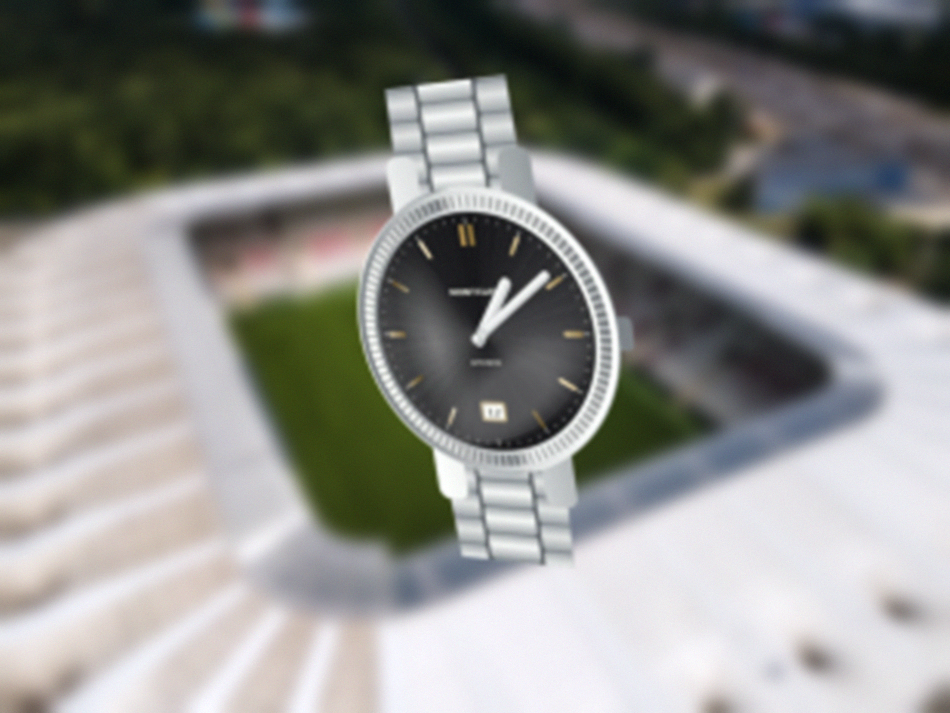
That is 1,09
